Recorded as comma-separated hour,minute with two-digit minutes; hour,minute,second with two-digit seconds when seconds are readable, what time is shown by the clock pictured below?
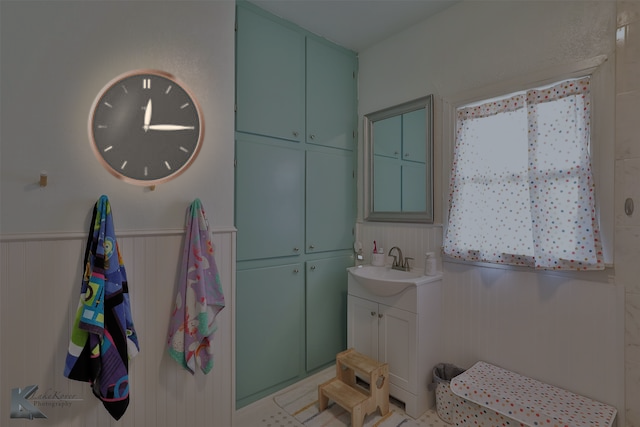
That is 12,15
